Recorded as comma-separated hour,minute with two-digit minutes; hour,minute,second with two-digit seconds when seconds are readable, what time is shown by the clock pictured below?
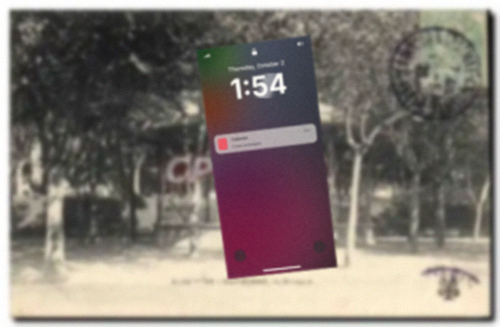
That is 1,54
